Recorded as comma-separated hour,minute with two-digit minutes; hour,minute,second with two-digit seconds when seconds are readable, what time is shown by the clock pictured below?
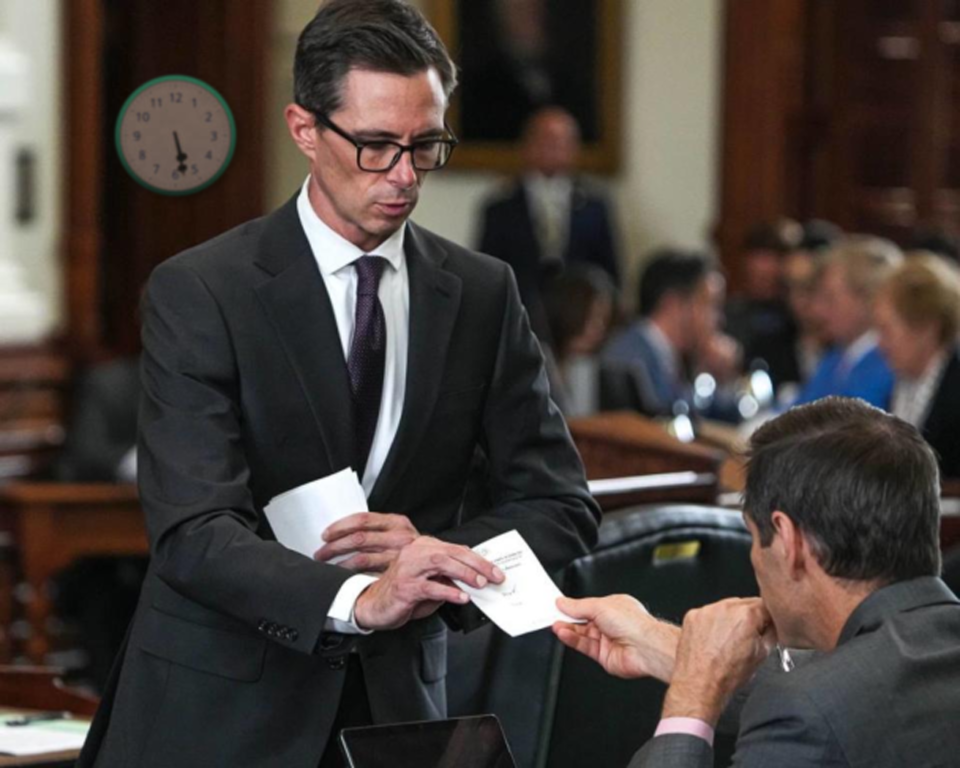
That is 5,28
